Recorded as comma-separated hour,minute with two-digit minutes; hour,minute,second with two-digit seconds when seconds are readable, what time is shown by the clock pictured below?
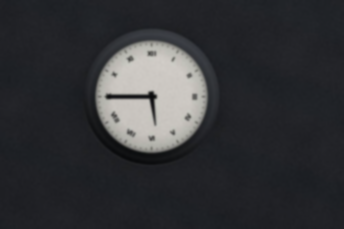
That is 5,45
